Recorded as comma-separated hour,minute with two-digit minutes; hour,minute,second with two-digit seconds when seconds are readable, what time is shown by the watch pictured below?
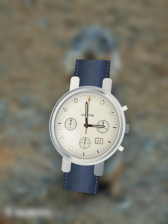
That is 2,59
